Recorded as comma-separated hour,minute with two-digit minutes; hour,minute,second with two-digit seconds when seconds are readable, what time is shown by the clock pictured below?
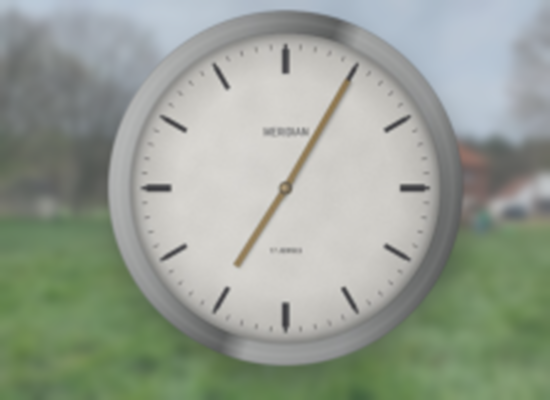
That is 7,05
